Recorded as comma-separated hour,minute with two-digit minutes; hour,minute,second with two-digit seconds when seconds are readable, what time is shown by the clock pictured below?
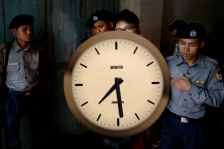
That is 7,29
